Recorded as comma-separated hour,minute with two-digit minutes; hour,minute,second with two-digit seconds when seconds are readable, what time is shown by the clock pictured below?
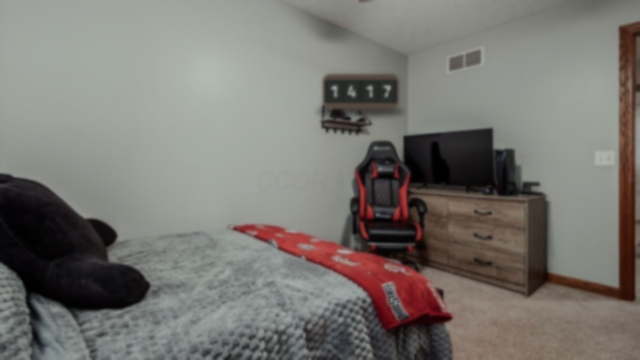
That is 14,17
